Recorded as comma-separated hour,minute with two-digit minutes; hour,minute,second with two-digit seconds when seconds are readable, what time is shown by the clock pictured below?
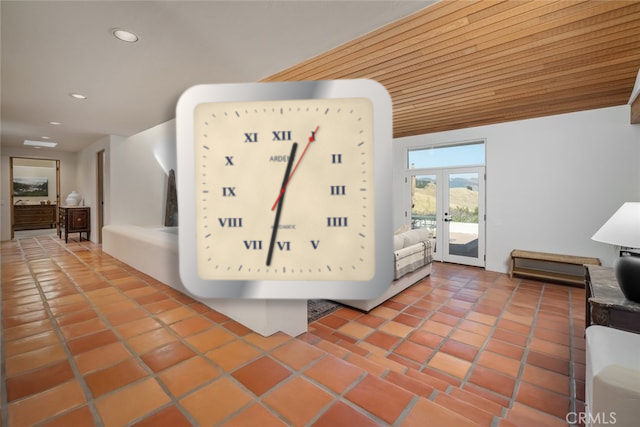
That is 12,32,05
